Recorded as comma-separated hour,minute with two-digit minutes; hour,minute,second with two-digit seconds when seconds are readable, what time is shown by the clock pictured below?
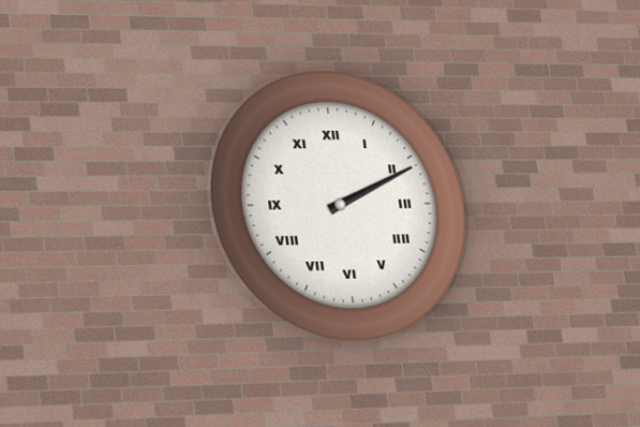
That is 2,11
